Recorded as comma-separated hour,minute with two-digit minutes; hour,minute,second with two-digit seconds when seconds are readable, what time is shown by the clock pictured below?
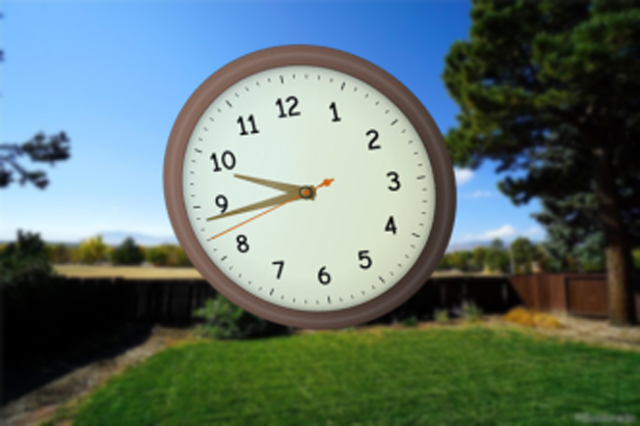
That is 9,43,42
